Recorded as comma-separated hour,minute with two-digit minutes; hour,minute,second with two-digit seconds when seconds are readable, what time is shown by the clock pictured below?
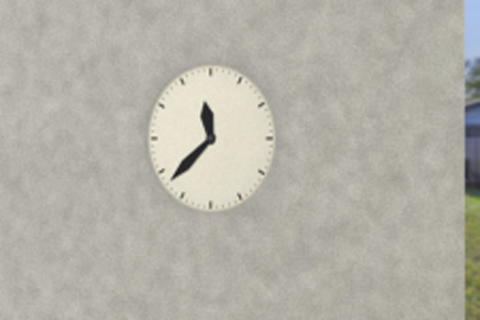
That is 11,38
